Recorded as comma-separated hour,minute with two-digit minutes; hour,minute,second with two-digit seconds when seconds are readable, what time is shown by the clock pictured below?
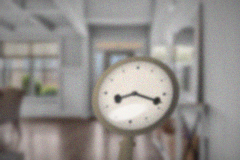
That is 8,18
